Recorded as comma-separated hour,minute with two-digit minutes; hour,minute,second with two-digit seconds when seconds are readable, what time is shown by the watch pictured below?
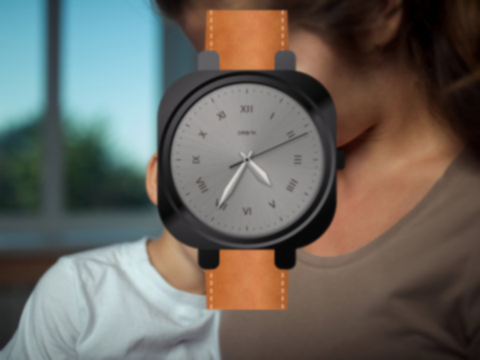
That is 4,35,11
